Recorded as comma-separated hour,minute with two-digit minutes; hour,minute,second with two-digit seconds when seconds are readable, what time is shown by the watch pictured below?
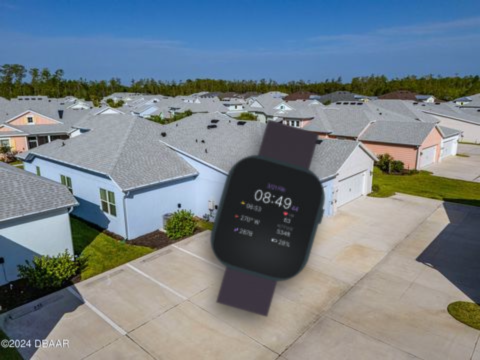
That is 8,49
